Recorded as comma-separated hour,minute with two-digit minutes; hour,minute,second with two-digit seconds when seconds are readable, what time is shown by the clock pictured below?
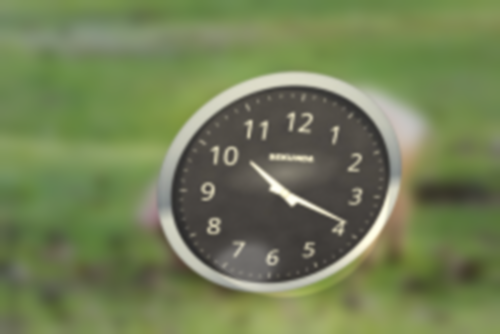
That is 10,19
